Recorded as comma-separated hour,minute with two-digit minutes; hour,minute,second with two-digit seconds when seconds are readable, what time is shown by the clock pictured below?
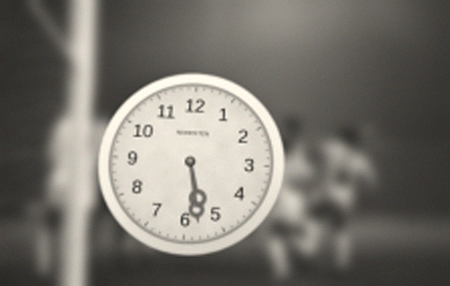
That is 5,28
